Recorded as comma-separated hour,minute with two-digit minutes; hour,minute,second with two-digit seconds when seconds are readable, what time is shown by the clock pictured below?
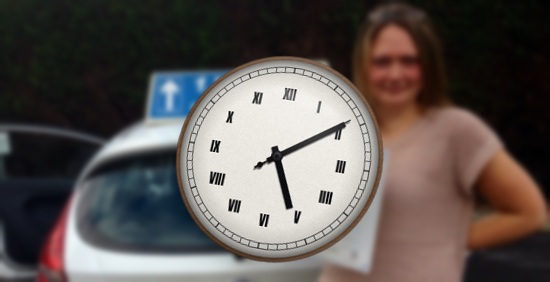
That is 5,09,09
